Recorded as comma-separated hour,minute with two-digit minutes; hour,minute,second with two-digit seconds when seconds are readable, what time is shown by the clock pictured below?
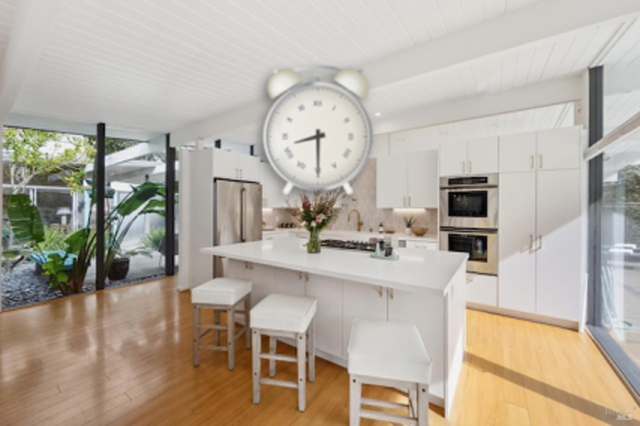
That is 8,30
